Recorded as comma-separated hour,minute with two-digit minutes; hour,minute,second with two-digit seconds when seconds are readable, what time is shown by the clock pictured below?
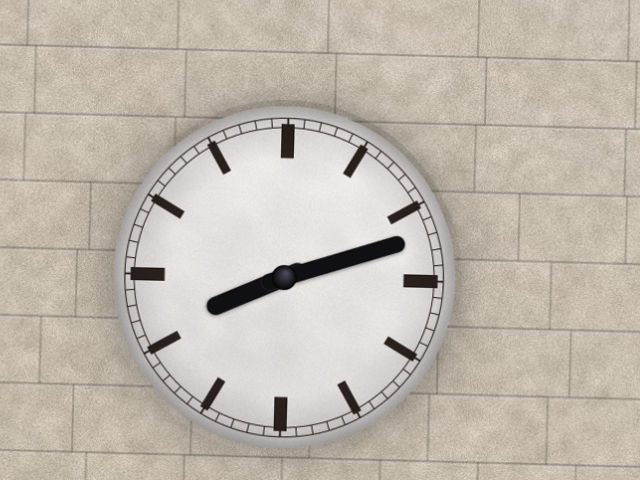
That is 8,12
